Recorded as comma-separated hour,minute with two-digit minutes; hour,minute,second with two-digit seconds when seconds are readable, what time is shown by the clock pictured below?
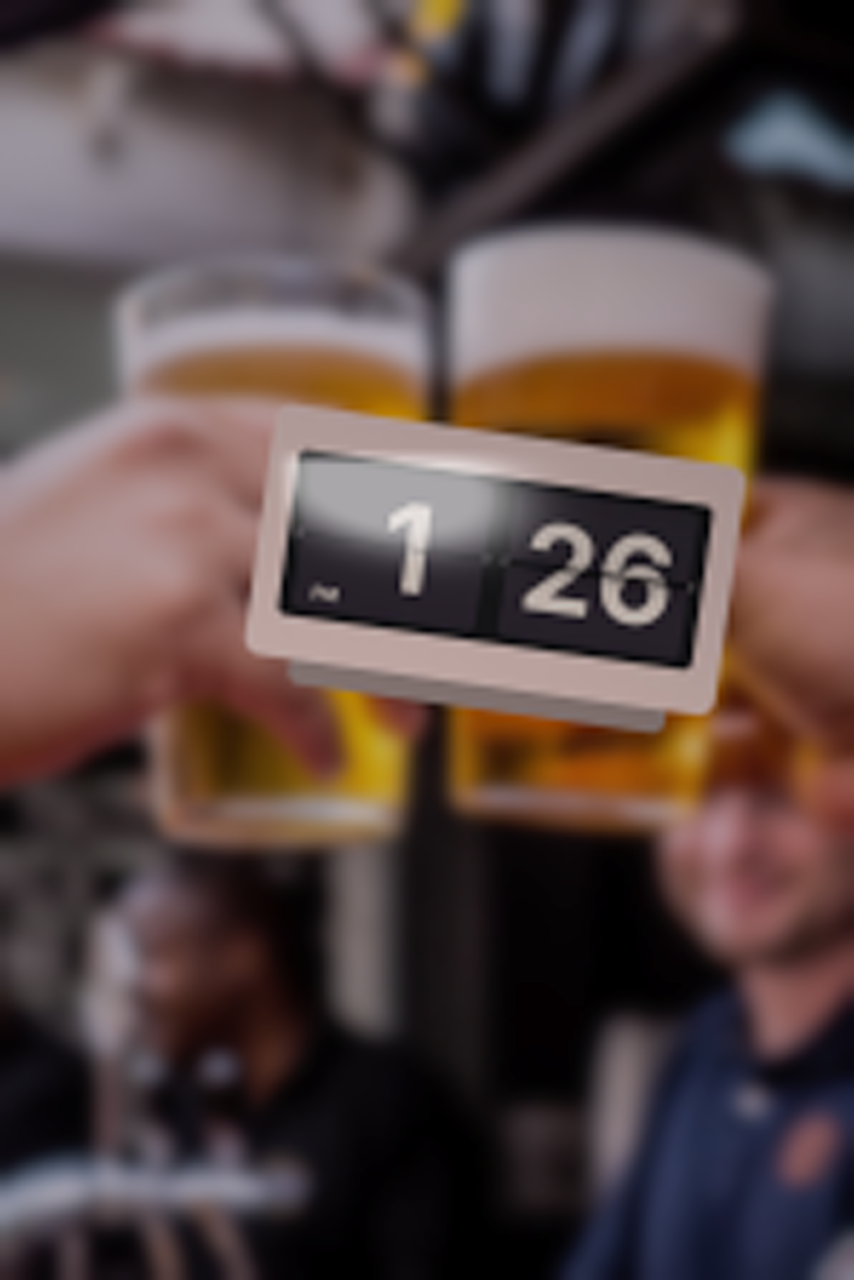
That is 1,26
